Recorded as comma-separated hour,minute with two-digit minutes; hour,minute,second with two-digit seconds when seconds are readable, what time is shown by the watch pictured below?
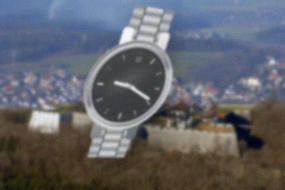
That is 9,19
